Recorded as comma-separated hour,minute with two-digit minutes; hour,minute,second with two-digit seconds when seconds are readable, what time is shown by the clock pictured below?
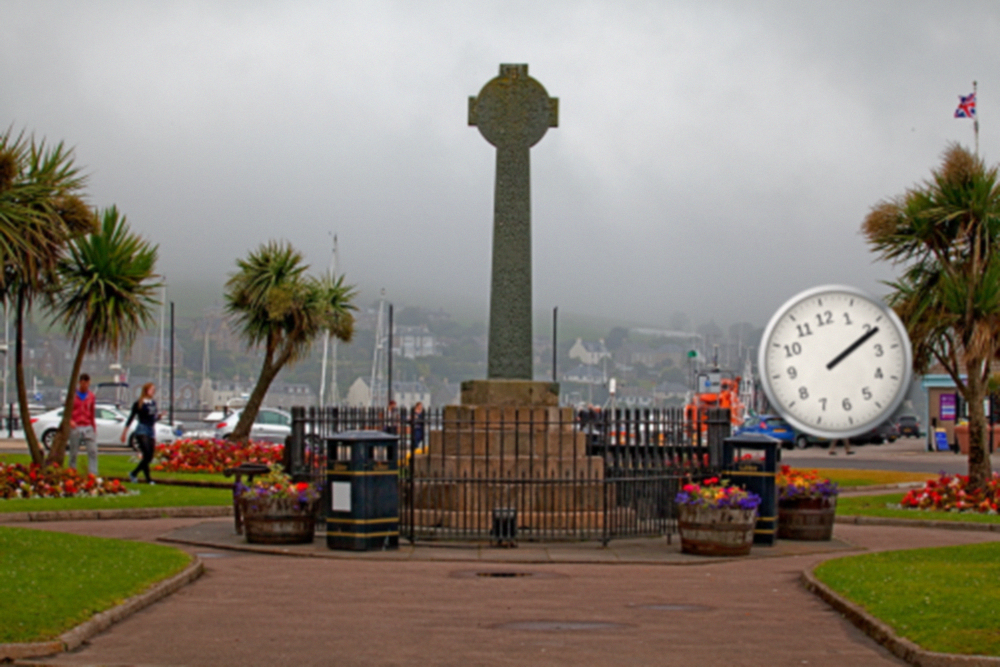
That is 2,11
